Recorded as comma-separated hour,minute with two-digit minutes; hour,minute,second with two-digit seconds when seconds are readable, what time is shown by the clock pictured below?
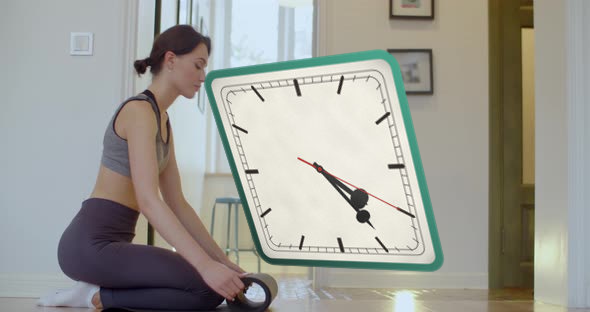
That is 4,24,20
